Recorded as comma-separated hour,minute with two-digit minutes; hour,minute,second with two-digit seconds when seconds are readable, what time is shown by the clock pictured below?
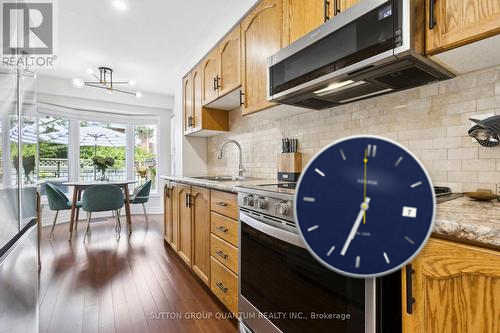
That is 6,32,59
